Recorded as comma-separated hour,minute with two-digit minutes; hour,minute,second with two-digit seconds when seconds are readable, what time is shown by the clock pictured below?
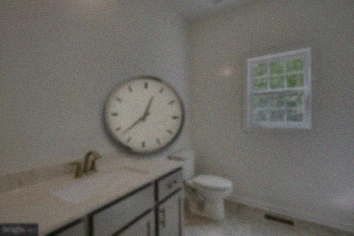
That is 12,38
